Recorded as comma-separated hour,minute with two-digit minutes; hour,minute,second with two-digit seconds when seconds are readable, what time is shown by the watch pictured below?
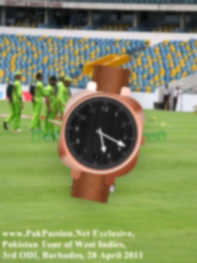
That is 5,18
